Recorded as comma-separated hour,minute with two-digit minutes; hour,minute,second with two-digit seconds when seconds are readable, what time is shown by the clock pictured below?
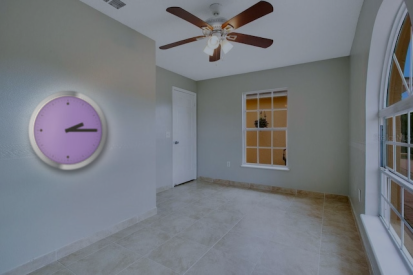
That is 2,15
